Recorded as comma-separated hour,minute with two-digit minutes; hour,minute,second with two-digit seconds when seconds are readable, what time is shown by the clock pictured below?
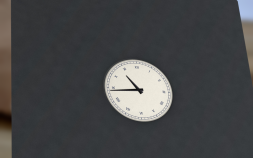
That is 10,44
